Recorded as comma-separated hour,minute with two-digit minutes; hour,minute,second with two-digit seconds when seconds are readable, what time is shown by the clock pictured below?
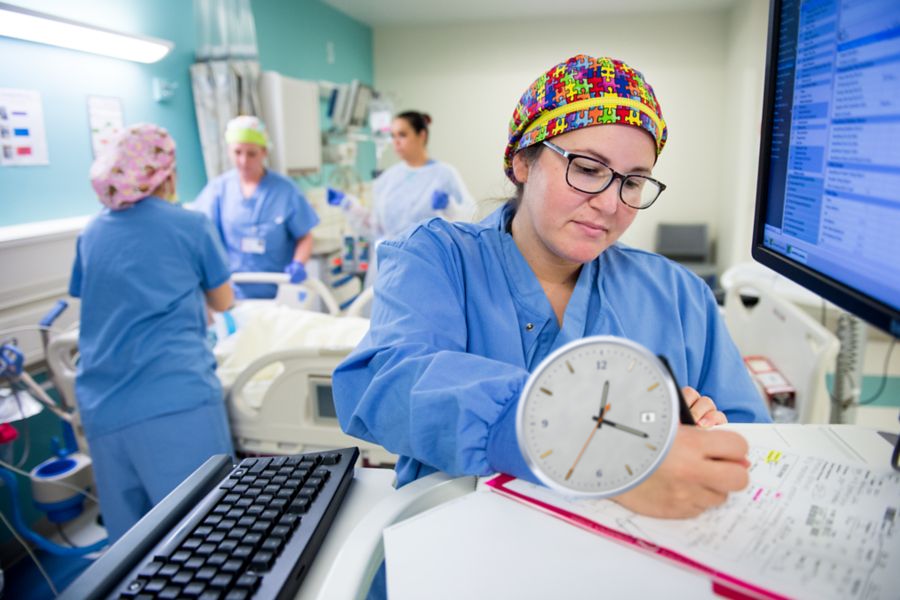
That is 12,18,35
